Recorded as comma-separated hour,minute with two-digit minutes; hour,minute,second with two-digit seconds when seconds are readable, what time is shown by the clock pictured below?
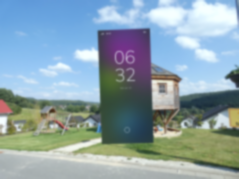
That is 6,32
